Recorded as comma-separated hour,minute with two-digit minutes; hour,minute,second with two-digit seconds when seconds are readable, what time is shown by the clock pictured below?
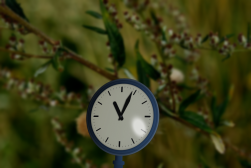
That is 11,04
